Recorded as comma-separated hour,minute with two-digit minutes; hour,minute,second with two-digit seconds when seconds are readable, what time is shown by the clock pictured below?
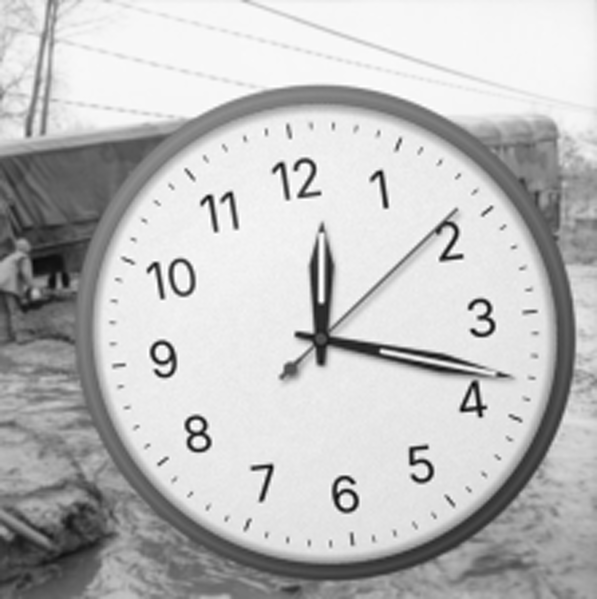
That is 12,18,09
